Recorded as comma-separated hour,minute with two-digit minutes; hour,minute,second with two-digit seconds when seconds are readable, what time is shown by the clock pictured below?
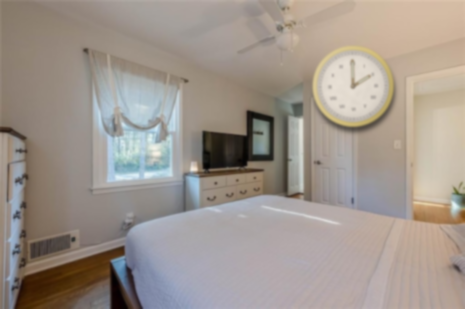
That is 2,00
